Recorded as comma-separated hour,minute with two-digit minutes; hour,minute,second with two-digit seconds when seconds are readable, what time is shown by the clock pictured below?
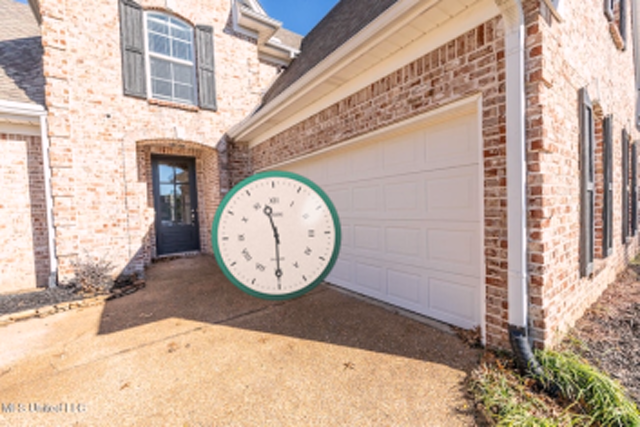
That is 11,30
